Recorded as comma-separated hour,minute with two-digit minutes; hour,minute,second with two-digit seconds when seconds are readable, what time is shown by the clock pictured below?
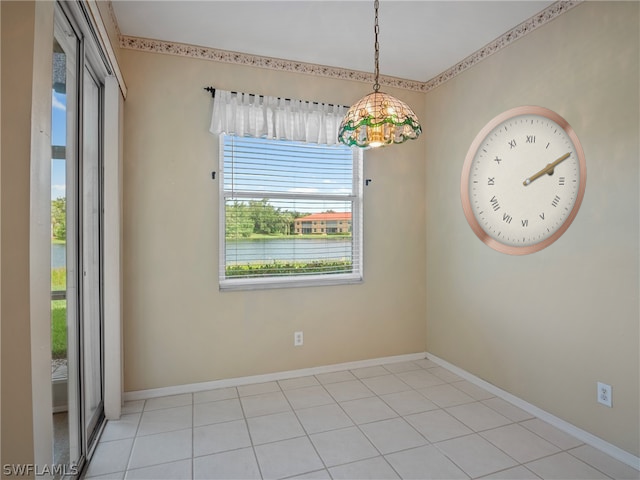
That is 2,10
